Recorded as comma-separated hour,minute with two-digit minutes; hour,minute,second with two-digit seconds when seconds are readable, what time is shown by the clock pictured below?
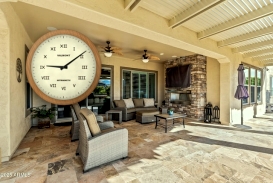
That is 9,09
